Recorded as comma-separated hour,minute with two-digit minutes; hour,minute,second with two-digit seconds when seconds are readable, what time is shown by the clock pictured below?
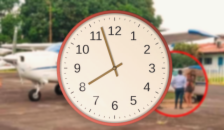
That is 7,57
